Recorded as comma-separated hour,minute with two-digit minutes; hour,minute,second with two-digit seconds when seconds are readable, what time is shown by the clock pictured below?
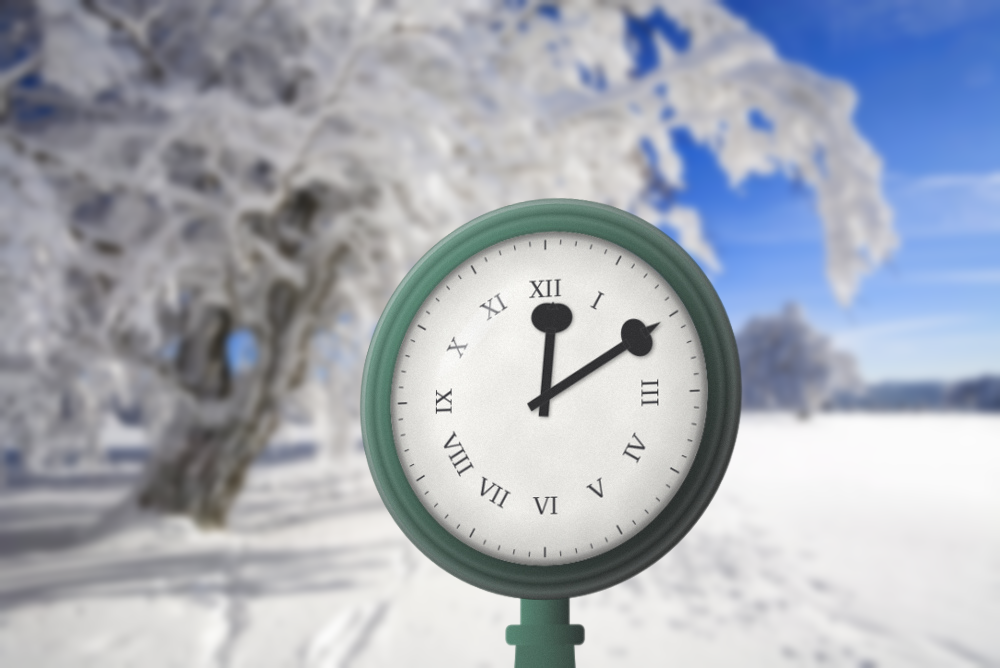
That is 12,10
